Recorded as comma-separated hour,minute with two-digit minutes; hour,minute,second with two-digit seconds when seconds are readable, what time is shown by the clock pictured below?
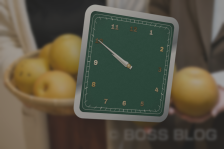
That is 9,50
